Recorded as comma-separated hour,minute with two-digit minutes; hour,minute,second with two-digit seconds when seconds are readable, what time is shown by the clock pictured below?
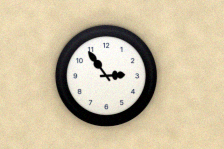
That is 2,54
